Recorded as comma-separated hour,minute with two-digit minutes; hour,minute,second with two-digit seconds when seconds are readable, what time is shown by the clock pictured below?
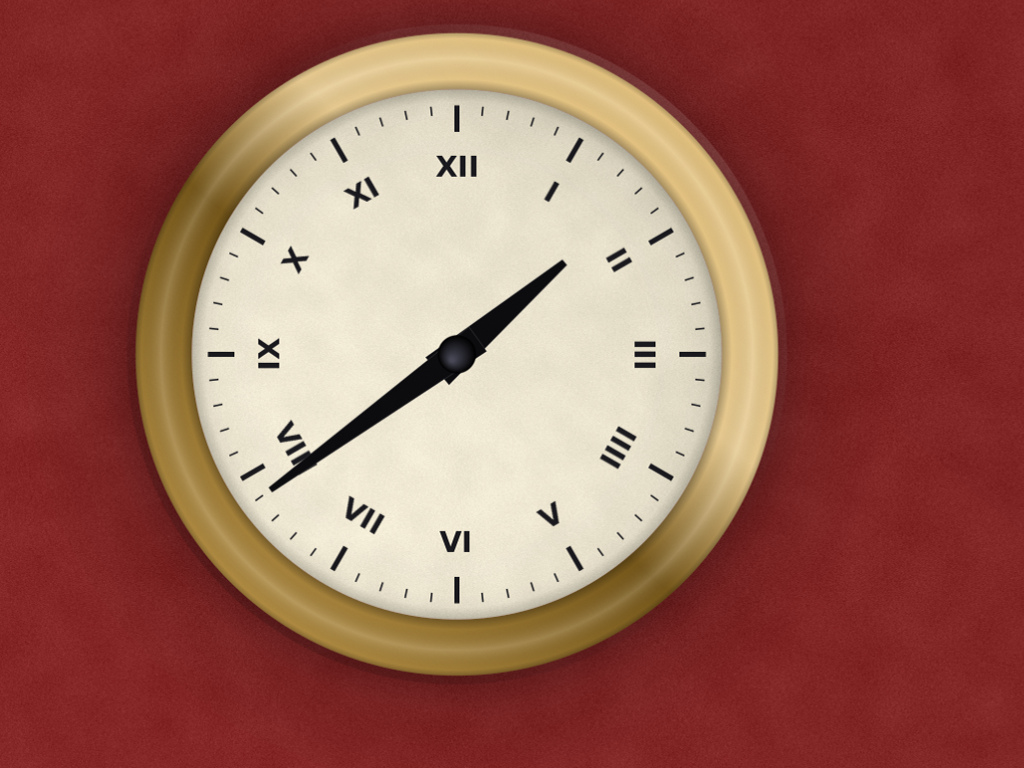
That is 1,39
